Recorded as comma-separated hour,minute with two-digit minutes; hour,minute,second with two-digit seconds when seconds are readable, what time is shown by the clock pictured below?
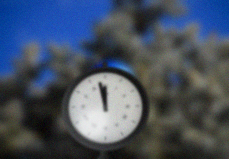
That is 11,58
